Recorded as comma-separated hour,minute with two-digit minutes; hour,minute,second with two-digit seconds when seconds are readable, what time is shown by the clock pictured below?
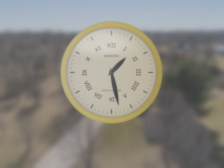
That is 1,28
